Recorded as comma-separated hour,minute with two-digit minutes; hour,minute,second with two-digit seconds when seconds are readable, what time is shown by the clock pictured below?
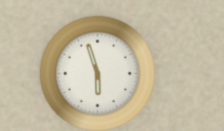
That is 5,57
